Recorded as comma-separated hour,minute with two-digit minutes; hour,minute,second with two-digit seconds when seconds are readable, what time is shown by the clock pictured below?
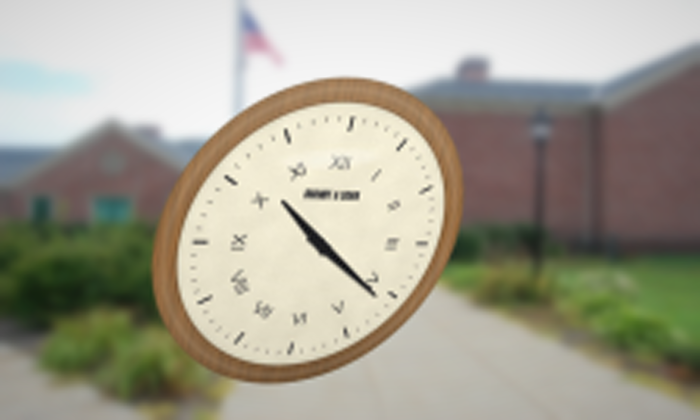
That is 10,21
